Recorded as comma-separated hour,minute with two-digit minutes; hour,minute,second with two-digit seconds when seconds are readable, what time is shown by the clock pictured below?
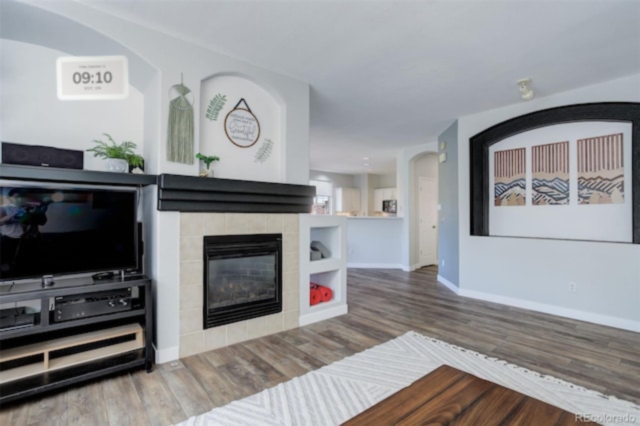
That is 9,10
